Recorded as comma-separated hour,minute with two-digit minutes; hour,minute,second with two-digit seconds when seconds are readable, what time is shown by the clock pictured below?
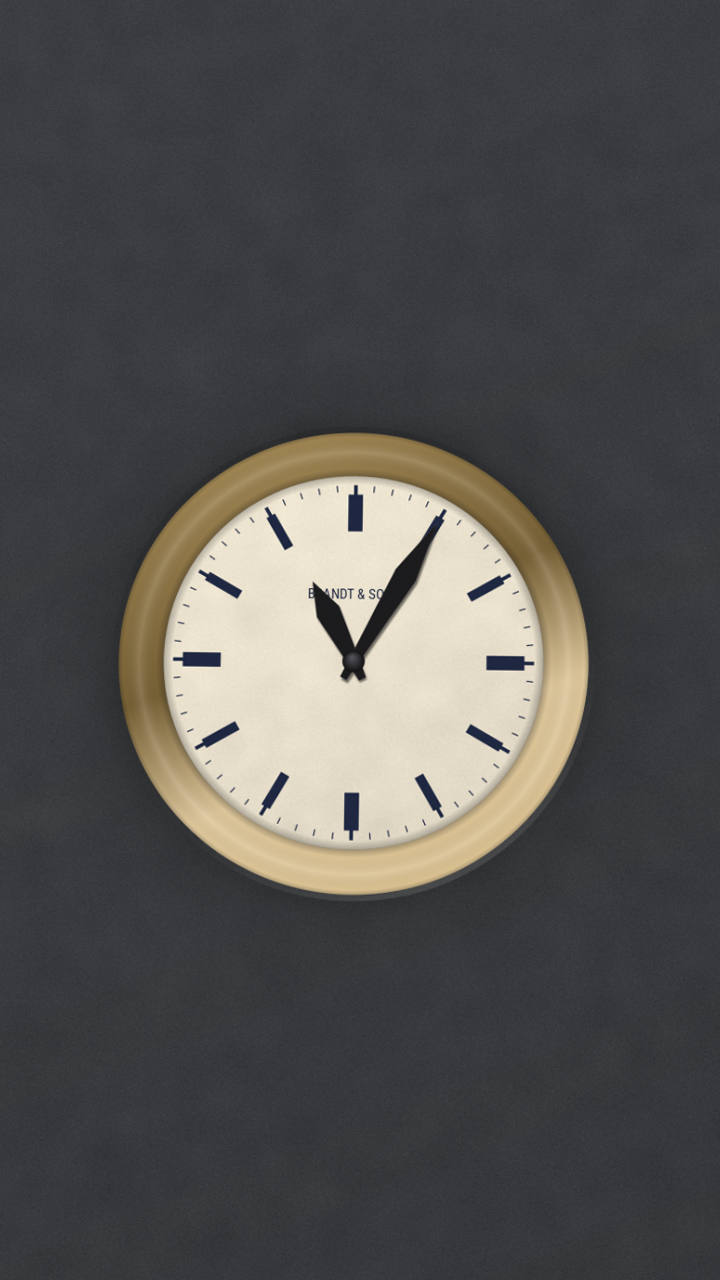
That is 11,05
